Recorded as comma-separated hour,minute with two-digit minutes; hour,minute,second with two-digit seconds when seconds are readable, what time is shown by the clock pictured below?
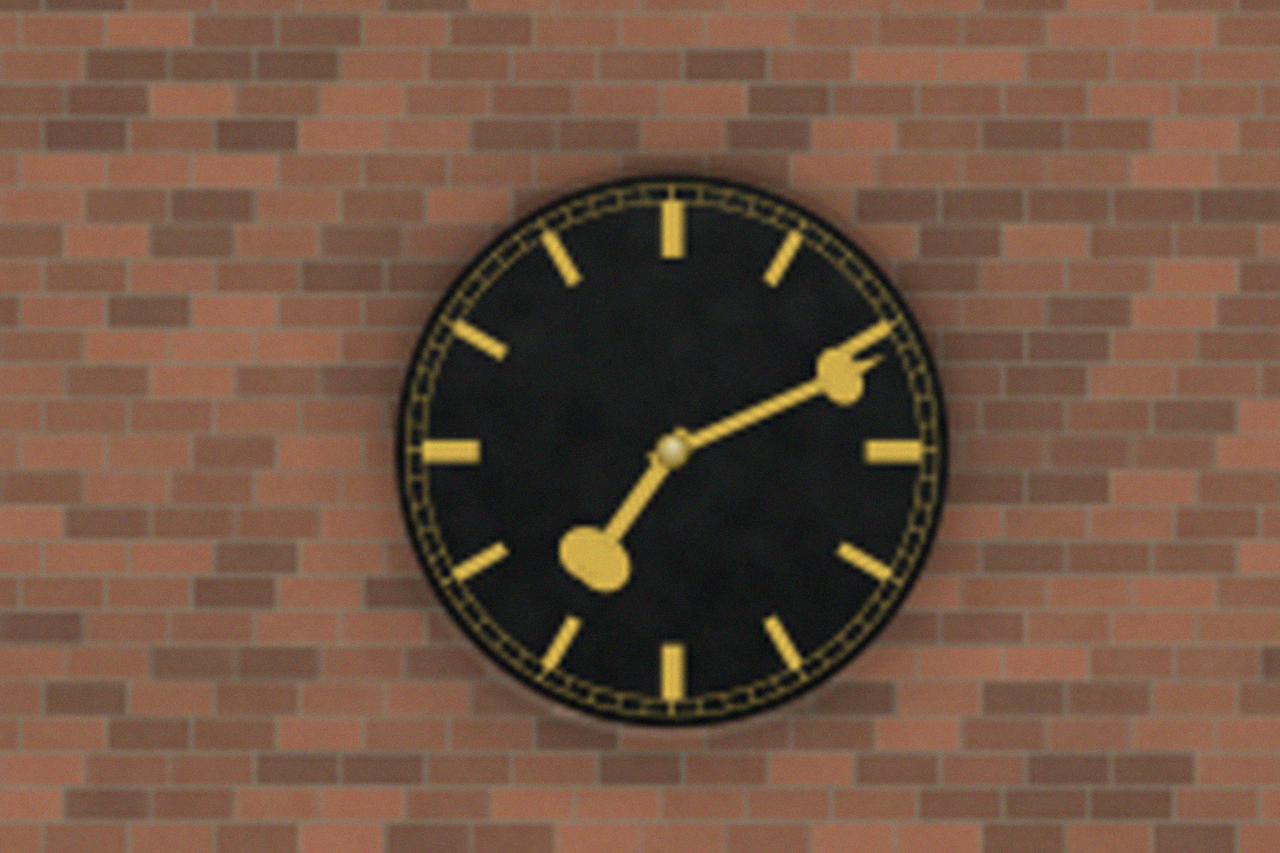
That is 7,11
